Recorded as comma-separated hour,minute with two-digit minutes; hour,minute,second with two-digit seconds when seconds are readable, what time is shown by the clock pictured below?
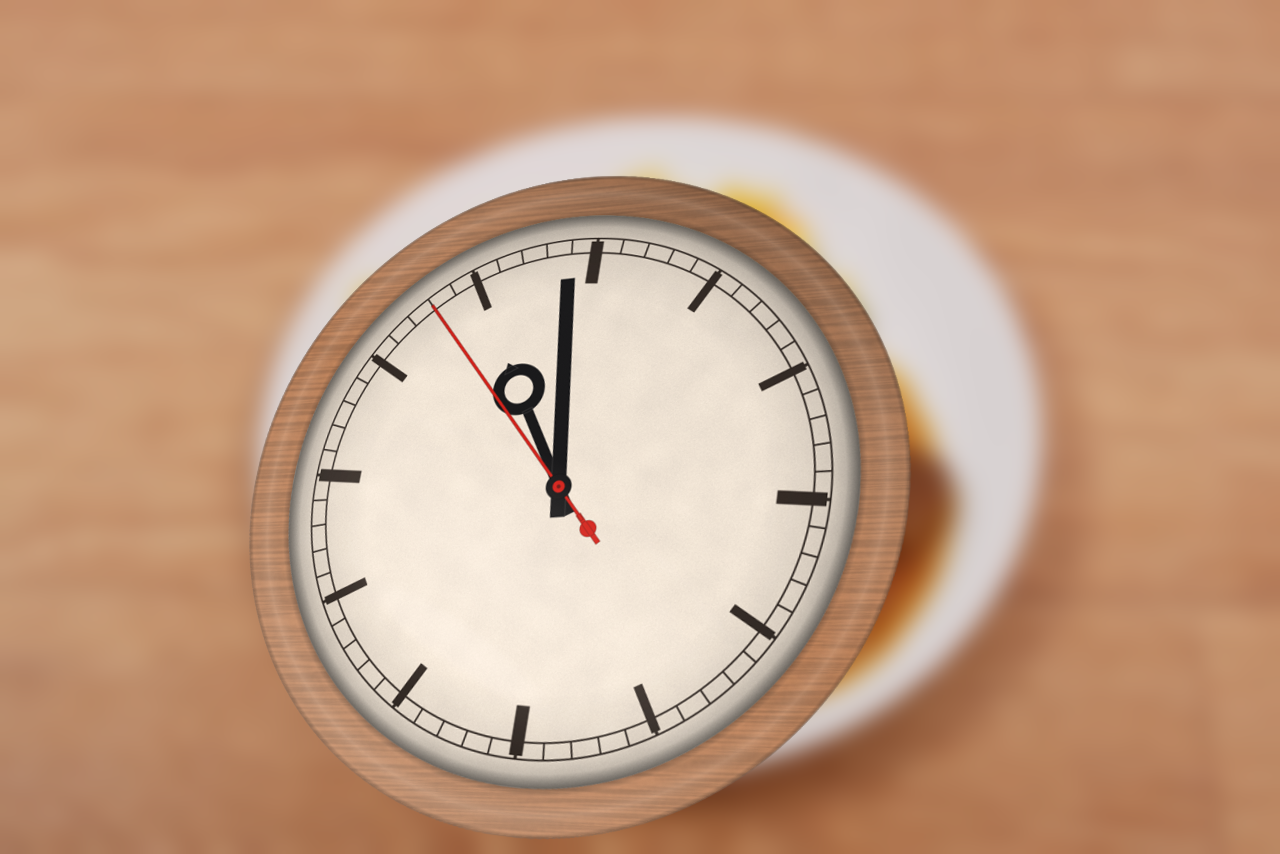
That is 10,58,53
